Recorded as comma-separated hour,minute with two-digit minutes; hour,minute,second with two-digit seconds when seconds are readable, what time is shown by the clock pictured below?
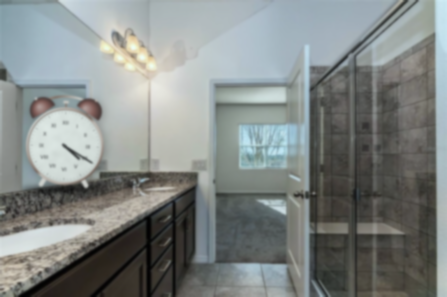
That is 4,20
